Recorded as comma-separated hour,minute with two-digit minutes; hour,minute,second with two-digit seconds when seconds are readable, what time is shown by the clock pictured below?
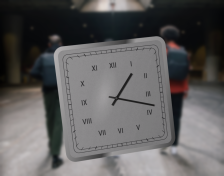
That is 1,18
